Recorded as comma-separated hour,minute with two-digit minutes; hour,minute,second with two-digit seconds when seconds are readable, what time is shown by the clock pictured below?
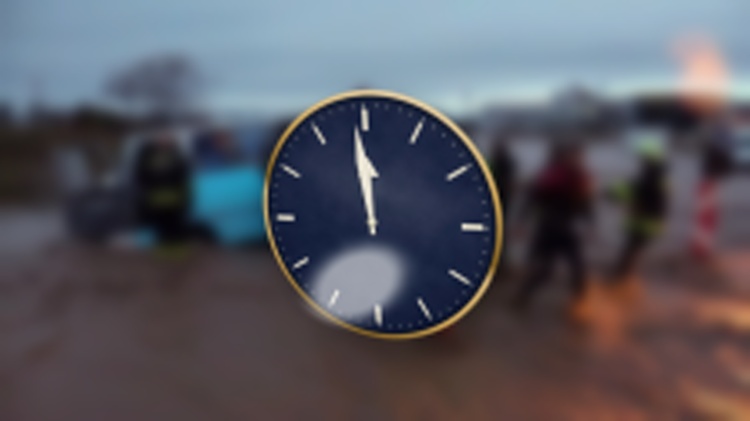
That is 11,59
